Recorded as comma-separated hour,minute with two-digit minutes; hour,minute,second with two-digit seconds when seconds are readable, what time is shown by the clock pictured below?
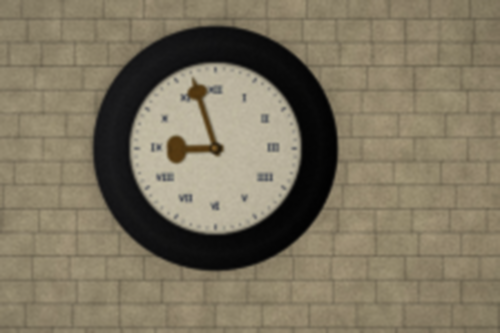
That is 8,57
